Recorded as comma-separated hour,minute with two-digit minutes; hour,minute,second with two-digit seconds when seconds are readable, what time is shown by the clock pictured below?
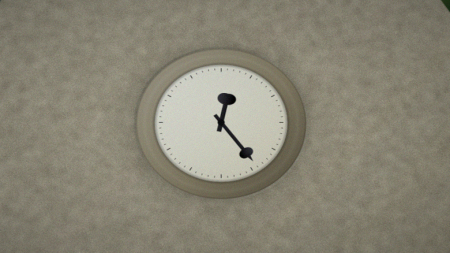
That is 12,24
